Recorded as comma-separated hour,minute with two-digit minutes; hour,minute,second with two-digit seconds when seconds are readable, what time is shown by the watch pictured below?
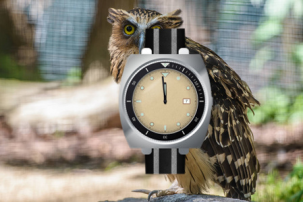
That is 11,59
